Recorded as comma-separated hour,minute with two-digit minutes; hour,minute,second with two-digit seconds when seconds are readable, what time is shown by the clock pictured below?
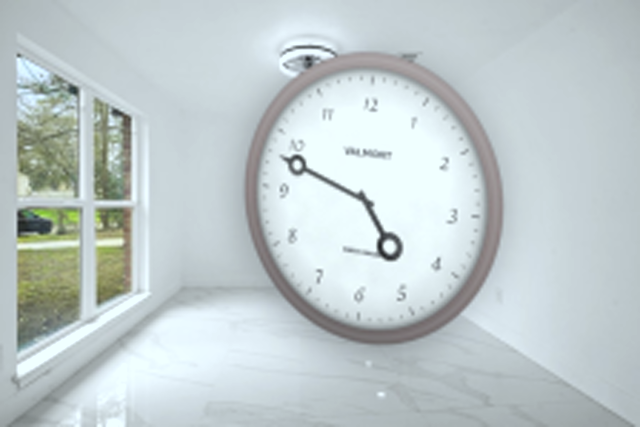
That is 4,48
